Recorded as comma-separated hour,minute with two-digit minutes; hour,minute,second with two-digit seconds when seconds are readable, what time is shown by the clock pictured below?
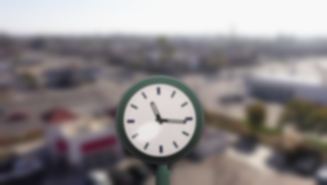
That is 11,16
